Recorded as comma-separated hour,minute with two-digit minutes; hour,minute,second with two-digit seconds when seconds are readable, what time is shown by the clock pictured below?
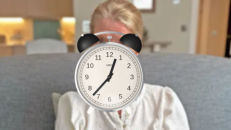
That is 12,37
